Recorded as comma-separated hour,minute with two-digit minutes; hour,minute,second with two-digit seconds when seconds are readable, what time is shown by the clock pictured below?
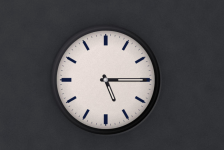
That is 5,15
